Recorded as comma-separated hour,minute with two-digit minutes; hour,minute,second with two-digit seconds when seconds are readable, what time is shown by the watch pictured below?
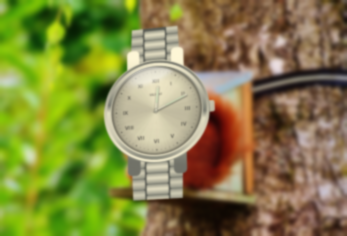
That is 12,11
